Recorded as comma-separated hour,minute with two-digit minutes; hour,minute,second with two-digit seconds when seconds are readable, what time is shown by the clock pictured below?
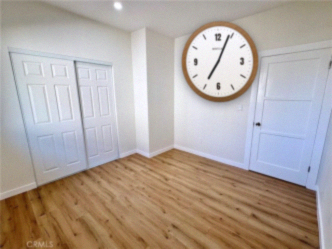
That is 7,04
